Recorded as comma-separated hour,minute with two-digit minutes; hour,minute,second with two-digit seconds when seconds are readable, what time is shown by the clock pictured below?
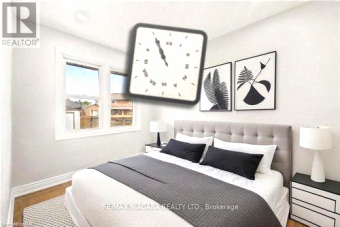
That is 10,55
